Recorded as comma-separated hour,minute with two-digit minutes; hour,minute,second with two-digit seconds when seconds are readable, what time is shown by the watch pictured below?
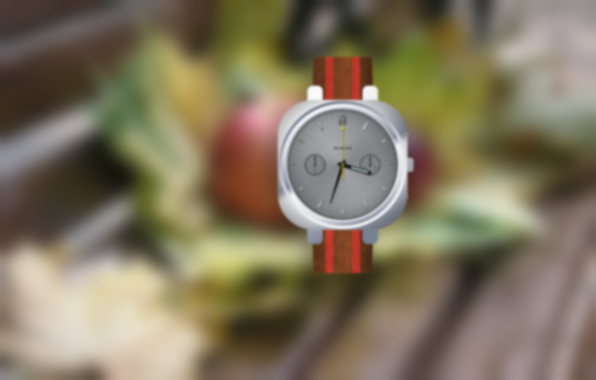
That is 3,33
